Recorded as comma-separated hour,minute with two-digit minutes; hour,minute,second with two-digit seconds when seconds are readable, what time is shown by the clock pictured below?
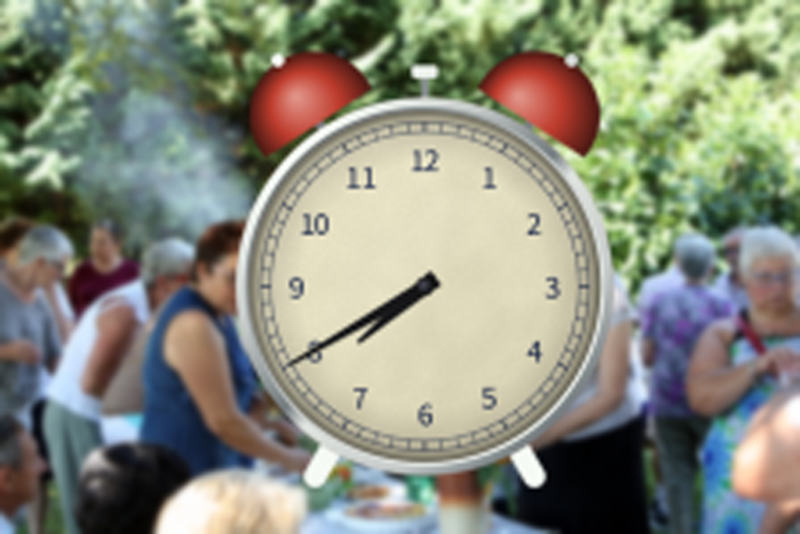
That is 7,40
